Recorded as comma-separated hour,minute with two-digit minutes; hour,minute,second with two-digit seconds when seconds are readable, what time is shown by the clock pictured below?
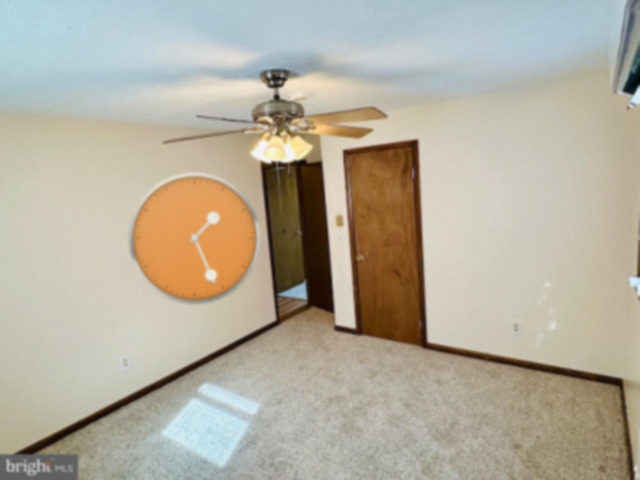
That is 1,26
